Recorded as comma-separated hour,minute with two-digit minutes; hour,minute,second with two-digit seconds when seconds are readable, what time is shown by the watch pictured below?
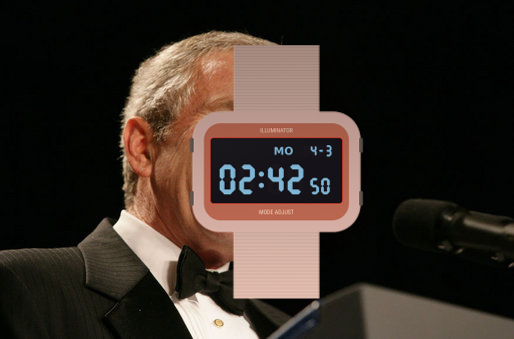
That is 2,42,50
